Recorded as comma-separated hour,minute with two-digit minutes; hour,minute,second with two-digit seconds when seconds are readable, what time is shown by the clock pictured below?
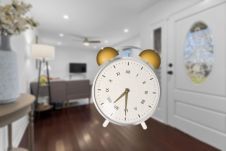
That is 7,30
